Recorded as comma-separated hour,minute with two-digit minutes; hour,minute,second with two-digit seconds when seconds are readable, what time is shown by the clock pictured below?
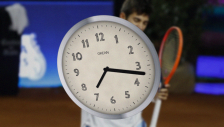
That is 7,17
